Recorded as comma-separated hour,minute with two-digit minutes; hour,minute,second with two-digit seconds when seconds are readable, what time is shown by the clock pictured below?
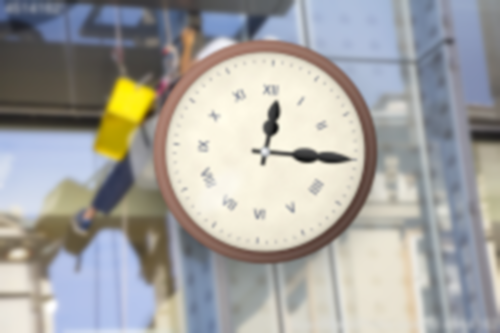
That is 12,15
